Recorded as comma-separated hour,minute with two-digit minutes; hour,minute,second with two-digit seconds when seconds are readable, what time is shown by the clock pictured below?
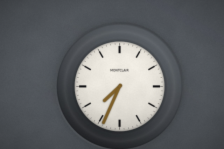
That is 7,34
